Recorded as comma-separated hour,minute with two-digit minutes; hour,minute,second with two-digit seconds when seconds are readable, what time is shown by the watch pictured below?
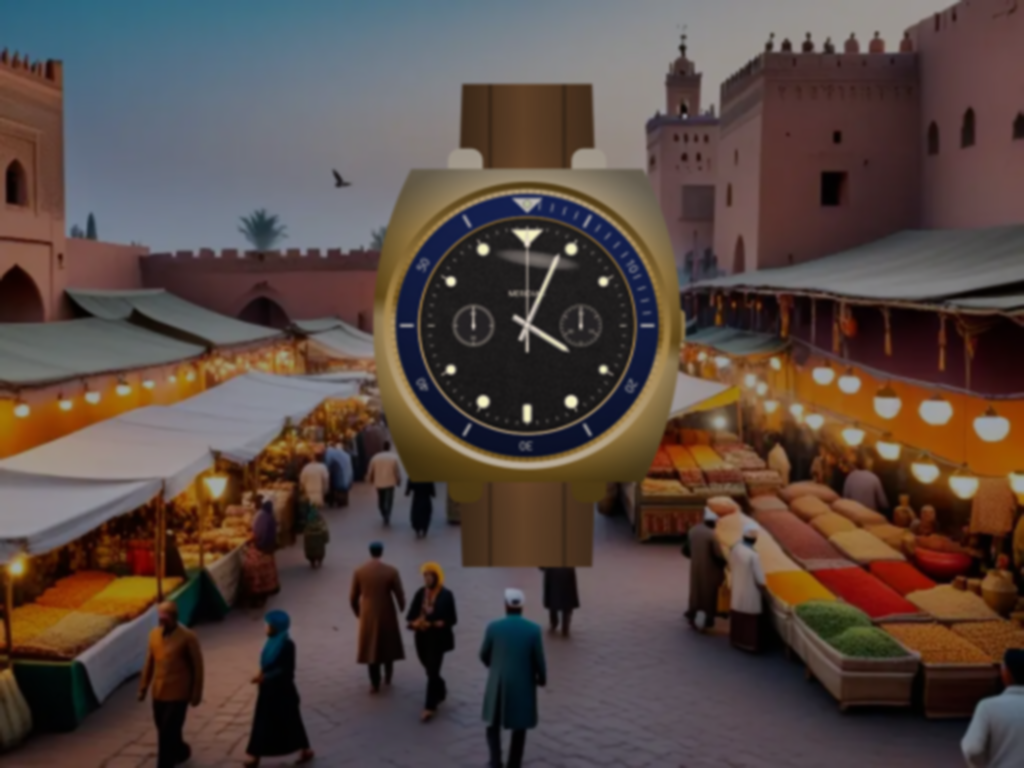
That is 4,04
